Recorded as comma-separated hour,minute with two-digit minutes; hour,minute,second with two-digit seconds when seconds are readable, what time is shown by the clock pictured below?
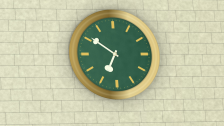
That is 6,51
